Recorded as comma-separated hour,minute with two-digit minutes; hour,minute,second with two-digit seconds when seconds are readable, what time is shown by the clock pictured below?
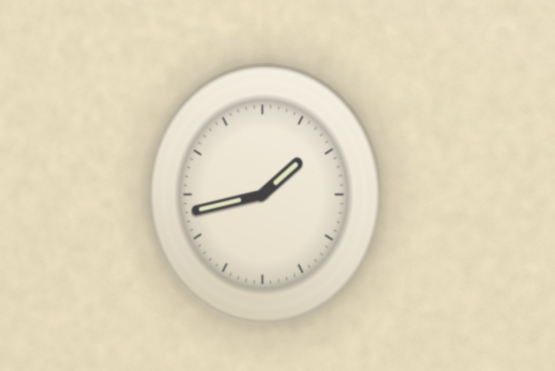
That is 1,43
